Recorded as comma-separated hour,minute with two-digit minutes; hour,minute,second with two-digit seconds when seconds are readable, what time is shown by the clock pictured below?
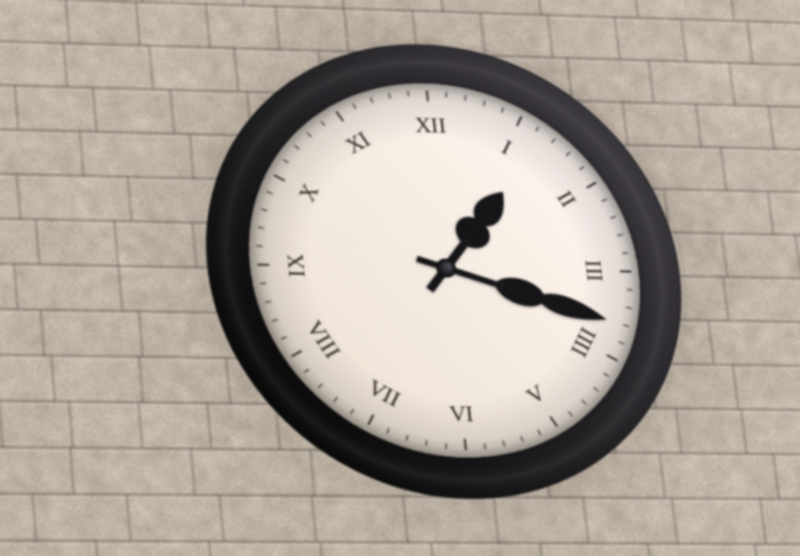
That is 1,18
